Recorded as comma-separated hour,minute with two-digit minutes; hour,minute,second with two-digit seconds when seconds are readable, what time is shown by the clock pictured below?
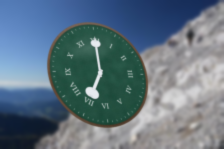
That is 7,00
